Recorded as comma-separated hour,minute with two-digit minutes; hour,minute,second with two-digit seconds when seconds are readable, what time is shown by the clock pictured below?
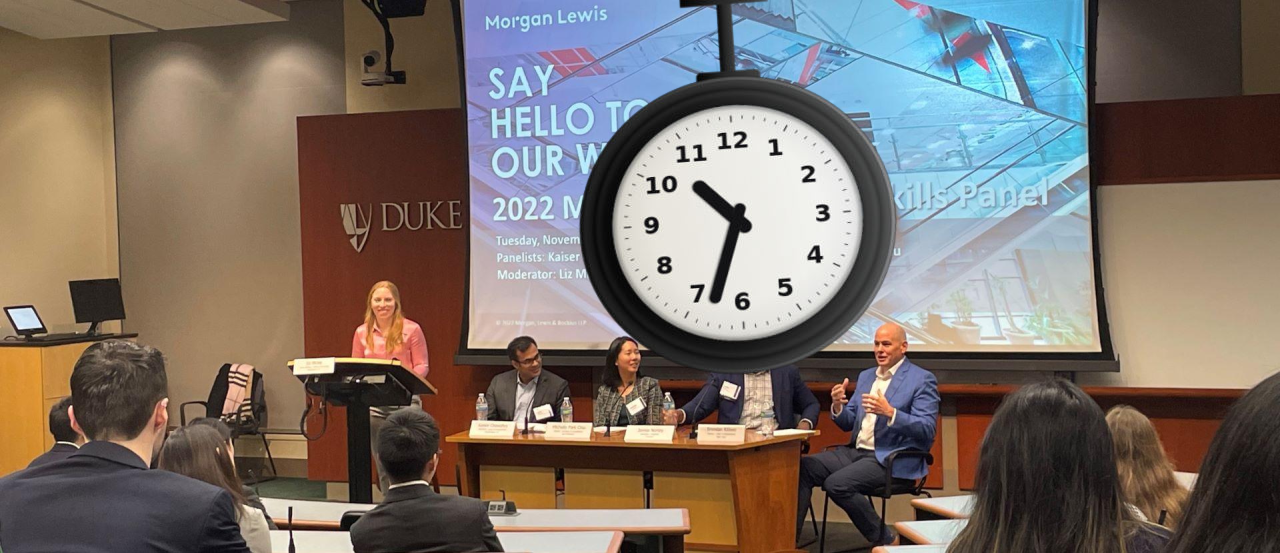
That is 10,33
